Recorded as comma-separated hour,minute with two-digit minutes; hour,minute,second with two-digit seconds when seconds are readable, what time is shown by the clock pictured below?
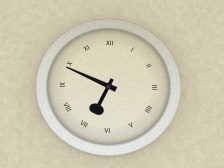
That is 6,49
